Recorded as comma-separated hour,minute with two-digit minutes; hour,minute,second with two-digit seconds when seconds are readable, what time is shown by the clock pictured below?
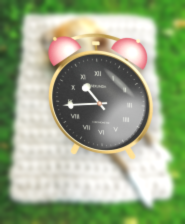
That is 10,44
